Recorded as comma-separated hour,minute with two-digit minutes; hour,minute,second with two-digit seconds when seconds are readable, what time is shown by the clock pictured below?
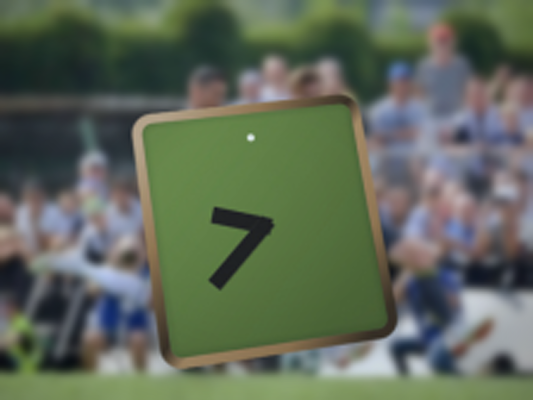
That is 9,38
